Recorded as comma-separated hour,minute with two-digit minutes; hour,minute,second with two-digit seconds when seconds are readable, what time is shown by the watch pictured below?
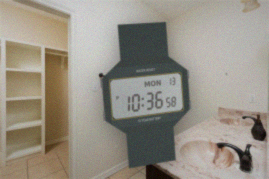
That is 10,36,58
